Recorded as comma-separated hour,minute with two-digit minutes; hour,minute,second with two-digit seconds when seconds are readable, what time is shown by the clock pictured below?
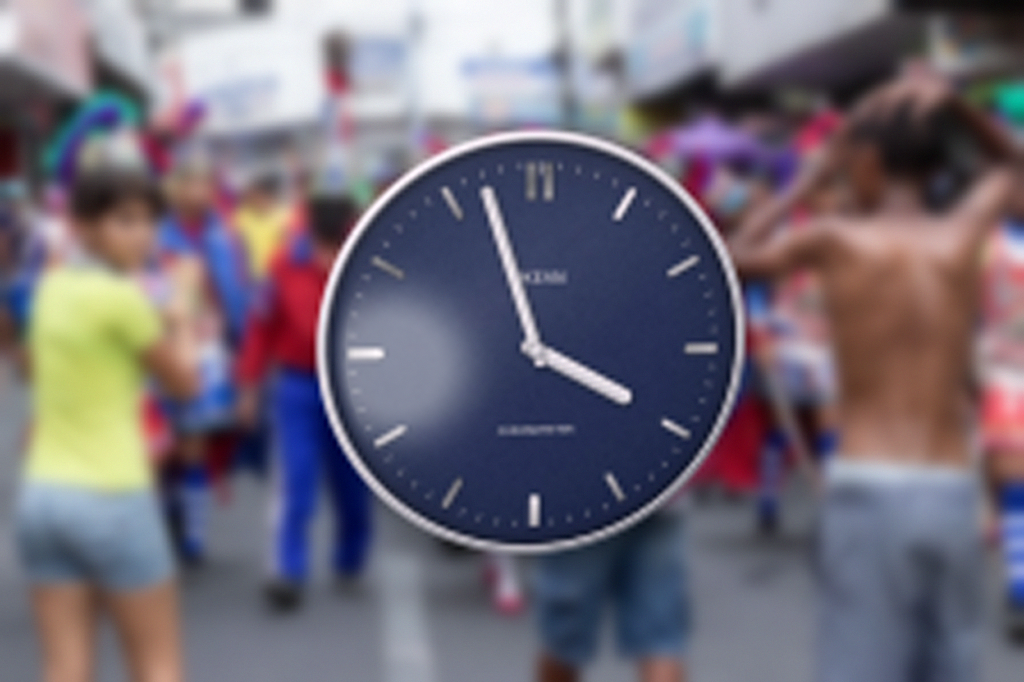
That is 3,57
